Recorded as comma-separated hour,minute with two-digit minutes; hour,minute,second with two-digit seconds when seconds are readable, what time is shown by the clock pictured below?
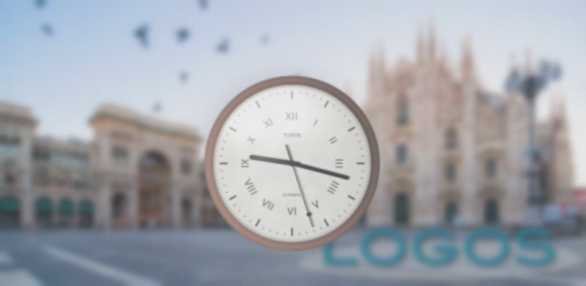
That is 9,17,27
